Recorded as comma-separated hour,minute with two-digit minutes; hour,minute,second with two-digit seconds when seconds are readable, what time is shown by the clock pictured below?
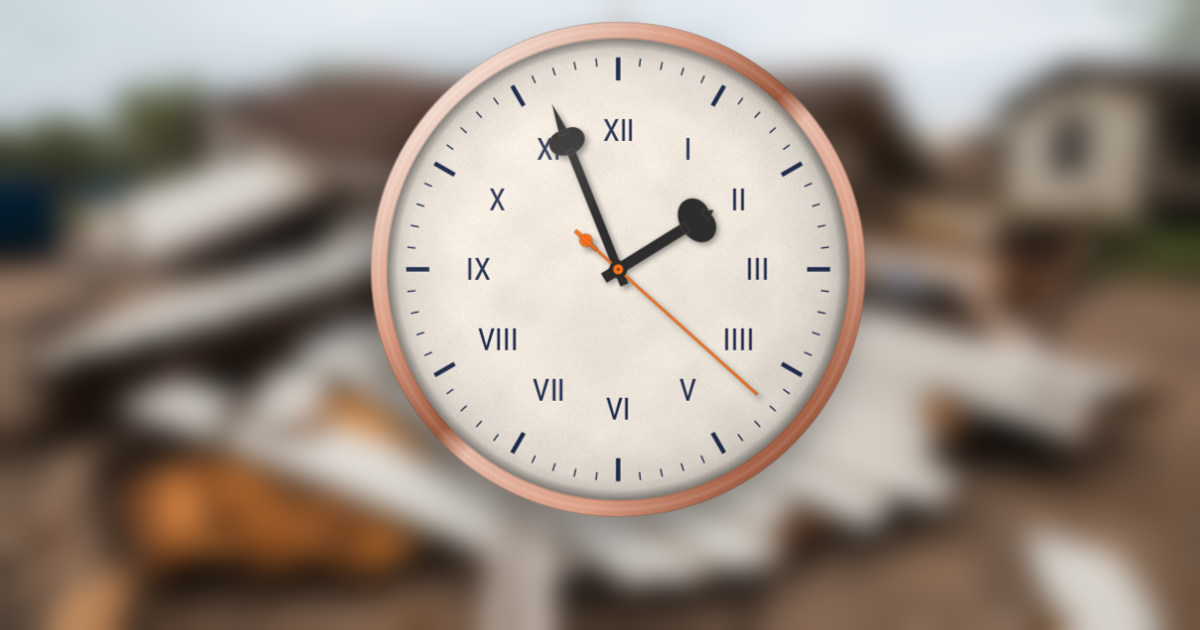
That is 1,56,22
